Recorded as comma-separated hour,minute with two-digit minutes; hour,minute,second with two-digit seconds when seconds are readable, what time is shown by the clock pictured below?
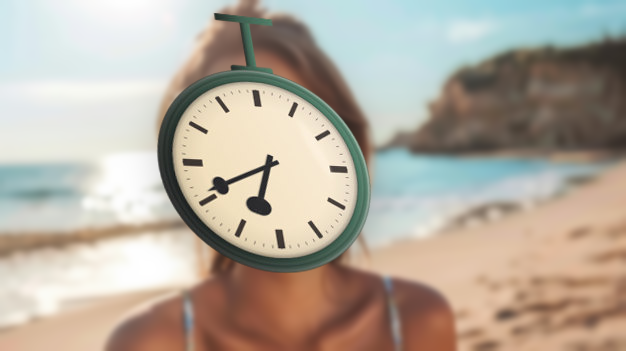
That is 6,41
